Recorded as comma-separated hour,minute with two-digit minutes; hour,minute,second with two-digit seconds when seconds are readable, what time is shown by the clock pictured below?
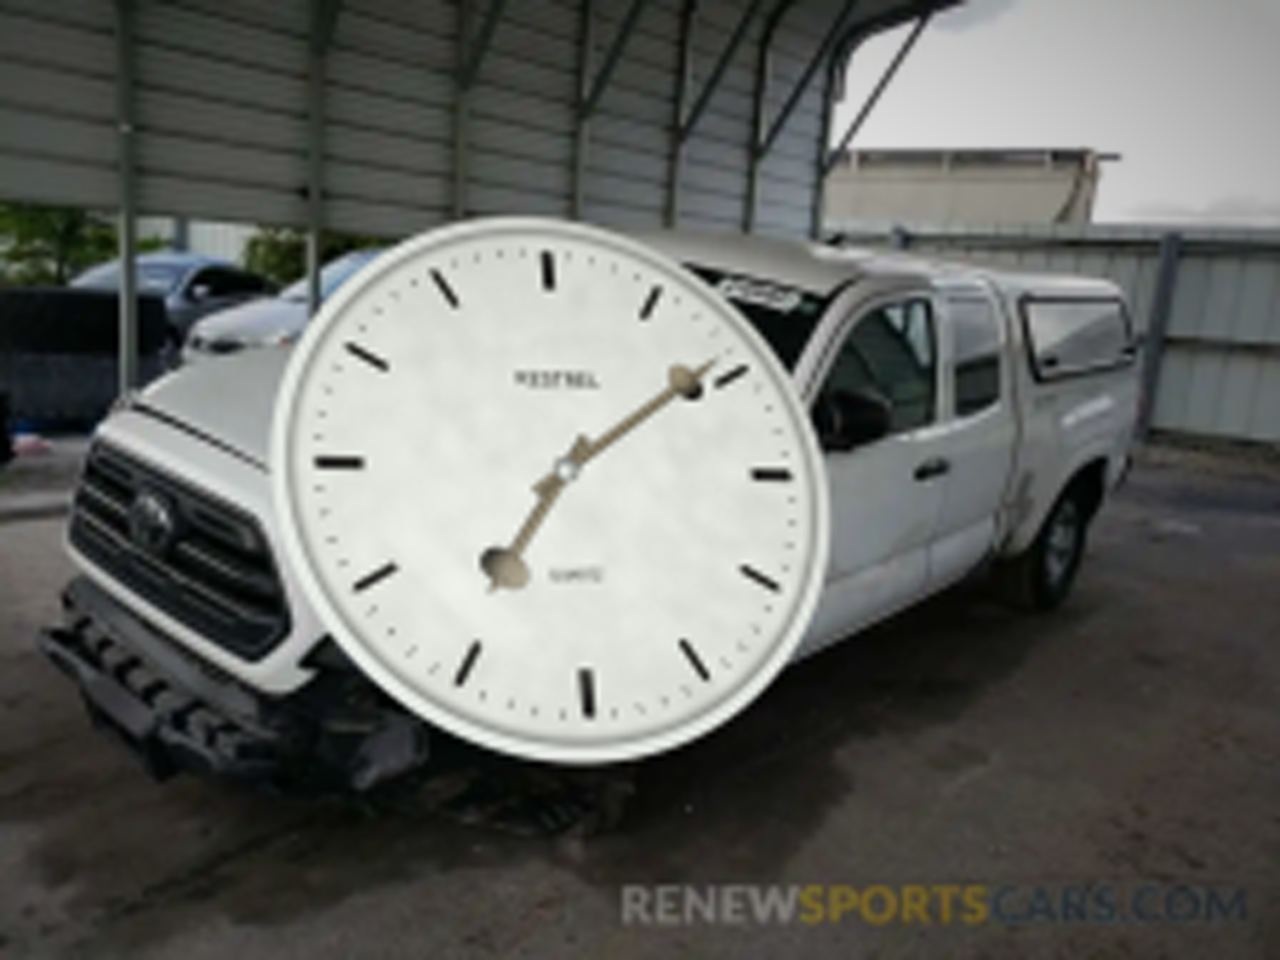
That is 7,09
